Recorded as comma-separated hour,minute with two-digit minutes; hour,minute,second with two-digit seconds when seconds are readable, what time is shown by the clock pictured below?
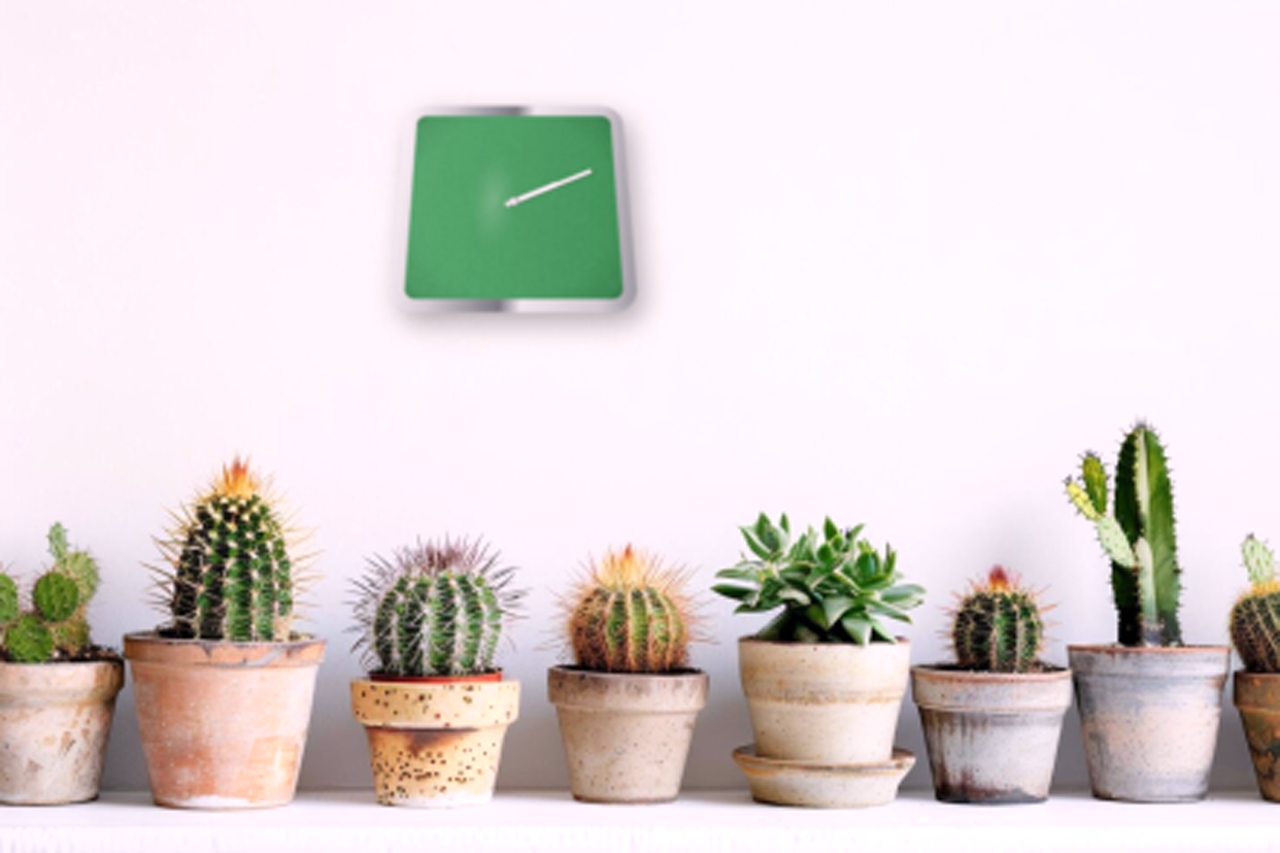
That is 2,11
